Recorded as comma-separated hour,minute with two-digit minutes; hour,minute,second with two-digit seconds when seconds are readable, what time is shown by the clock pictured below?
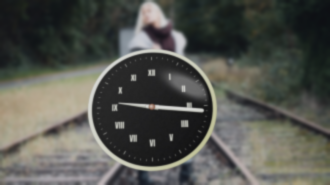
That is 9,16
